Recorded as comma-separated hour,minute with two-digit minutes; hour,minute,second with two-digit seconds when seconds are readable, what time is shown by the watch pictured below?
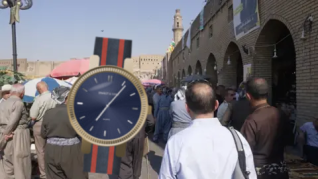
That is 7,06
